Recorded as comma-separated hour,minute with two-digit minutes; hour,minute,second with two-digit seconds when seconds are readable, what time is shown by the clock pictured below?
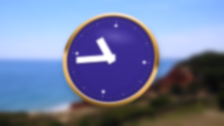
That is 10,43
